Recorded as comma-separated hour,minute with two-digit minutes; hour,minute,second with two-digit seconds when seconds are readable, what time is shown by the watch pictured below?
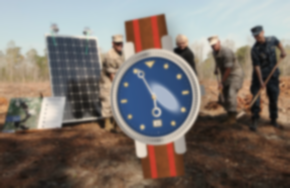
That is 5,56
